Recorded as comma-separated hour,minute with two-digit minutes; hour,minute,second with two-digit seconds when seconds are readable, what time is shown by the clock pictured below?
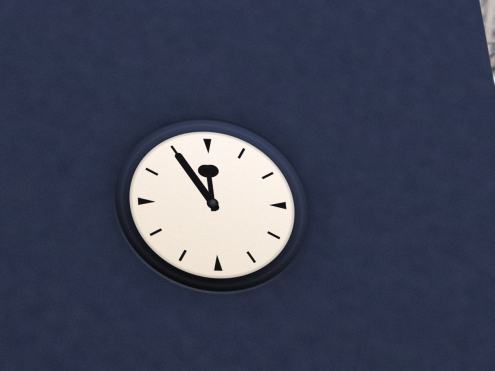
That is 11,55
